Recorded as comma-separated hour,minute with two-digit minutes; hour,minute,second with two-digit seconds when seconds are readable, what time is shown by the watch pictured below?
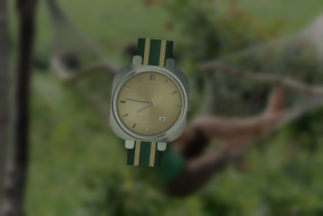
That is 7,46
